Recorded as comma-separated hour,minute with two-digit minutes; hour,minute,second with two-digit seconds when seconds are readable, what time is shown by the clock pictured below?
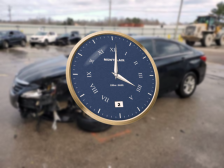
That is 4,01
